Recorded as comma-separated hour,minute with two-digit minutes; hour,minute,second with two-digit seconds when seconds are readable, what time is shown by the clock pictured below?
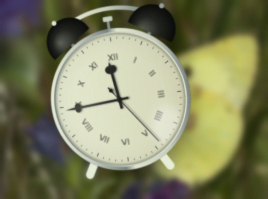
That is 11,44,24
